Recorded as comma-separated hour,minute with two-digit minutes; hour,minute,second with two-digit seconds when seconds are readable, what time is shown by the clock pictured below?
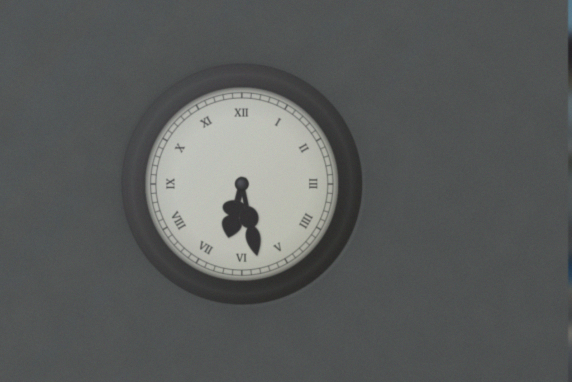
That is 6,28
